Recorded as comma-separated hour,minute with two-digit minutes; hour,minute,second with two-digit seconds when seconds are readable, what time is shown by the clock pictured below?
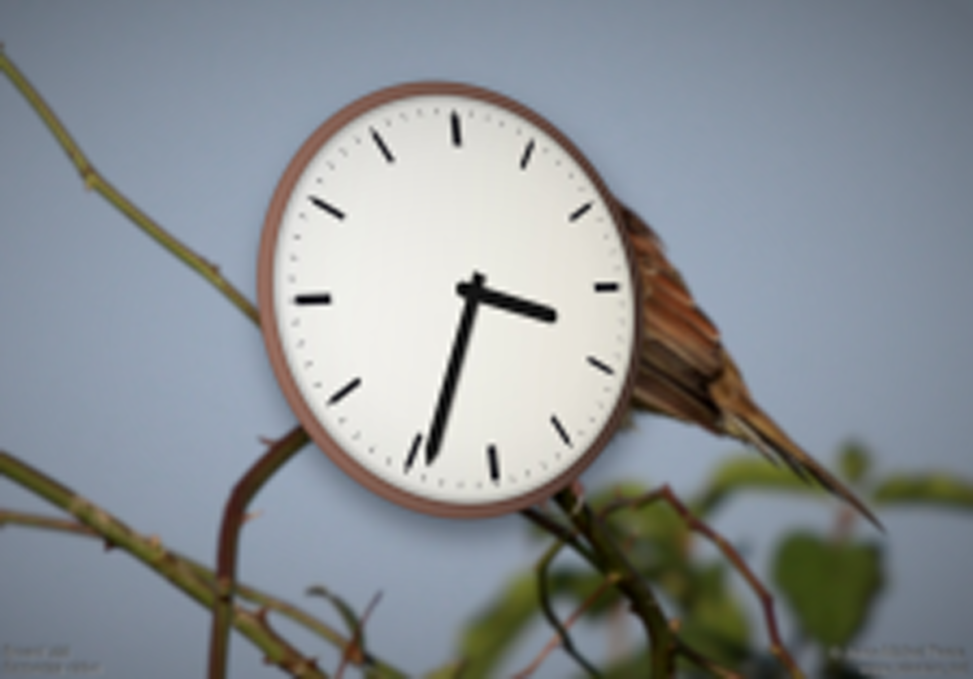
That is 3,34
